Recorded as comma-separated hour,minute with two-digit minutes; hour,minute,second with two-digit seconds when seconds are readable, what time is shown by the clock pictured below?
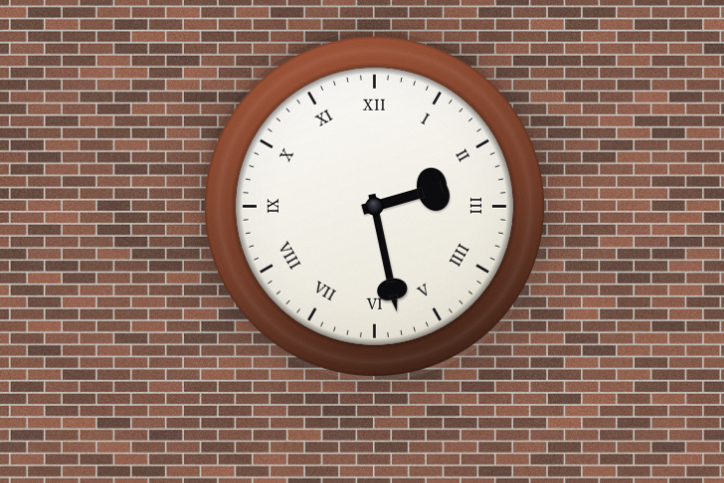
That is 2,28
